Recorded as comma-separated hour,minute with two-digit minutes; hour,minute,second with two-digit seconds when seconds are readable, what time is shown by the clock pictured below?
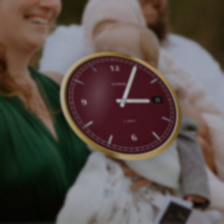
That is 3,05
